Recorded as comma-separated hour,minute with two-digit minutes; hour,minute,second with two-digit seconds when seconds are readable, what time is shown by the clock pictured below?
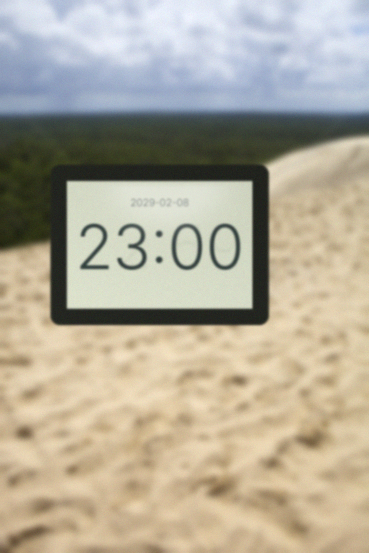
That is 23,00
